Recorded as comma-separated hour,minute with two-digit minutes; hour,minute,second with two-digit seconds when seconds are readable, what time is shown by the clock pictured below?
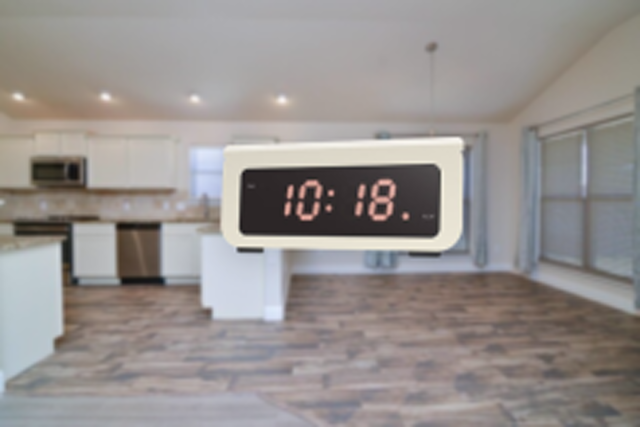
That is 10,18
